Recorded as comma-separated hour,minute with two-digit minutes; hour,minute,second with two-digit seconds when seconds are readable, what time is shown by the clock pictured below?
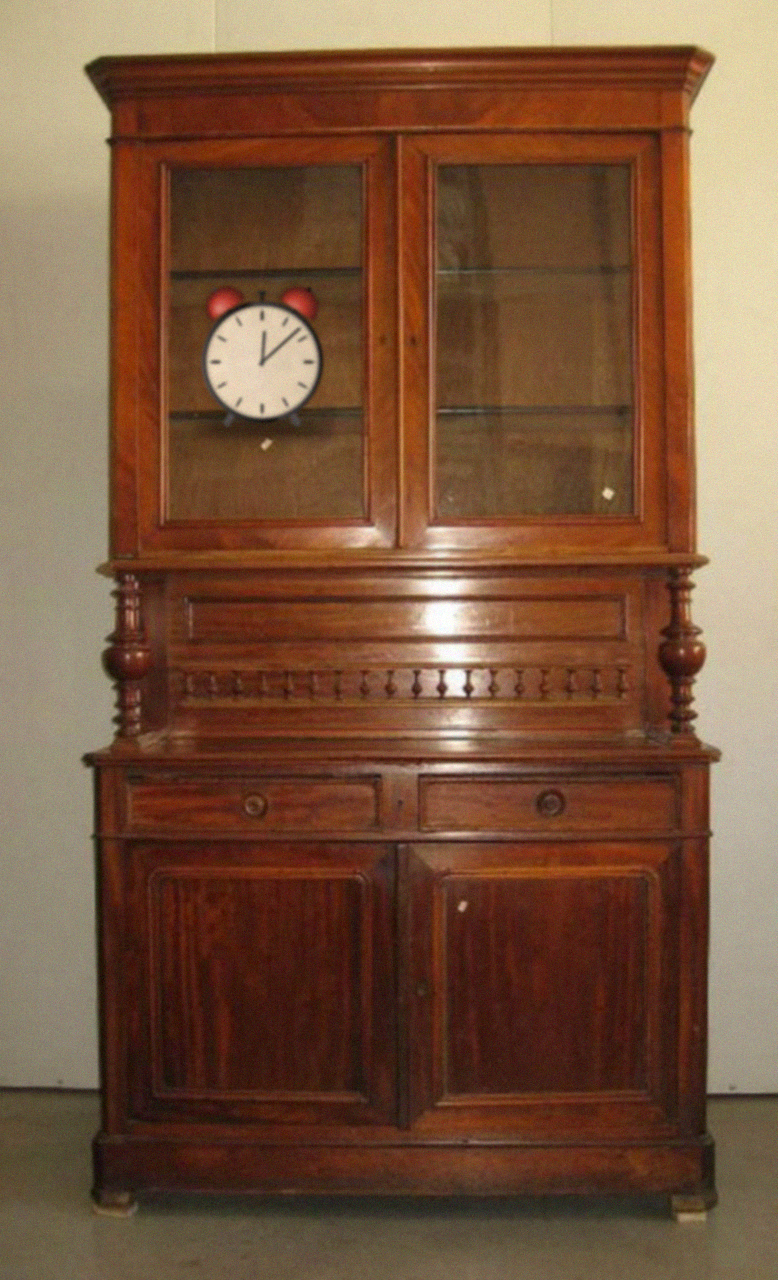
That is 12,08
